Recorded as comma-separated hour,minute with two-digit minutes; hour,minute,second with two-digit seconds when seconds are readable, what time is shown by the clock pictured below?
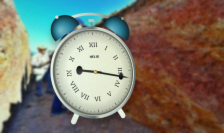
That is 9,17
